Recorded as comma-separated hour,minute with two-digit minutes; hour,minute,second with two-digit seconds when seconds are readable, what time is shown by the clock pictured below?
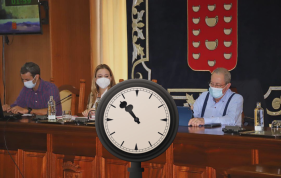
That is 10,53
